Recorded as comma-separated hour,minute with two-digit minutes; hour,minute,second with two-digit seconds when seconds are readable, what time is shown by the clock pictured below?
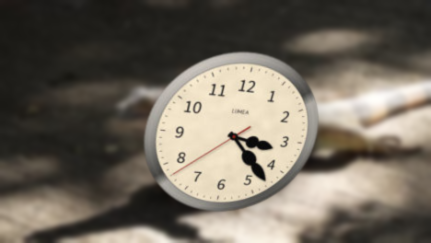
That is 3,22,38
